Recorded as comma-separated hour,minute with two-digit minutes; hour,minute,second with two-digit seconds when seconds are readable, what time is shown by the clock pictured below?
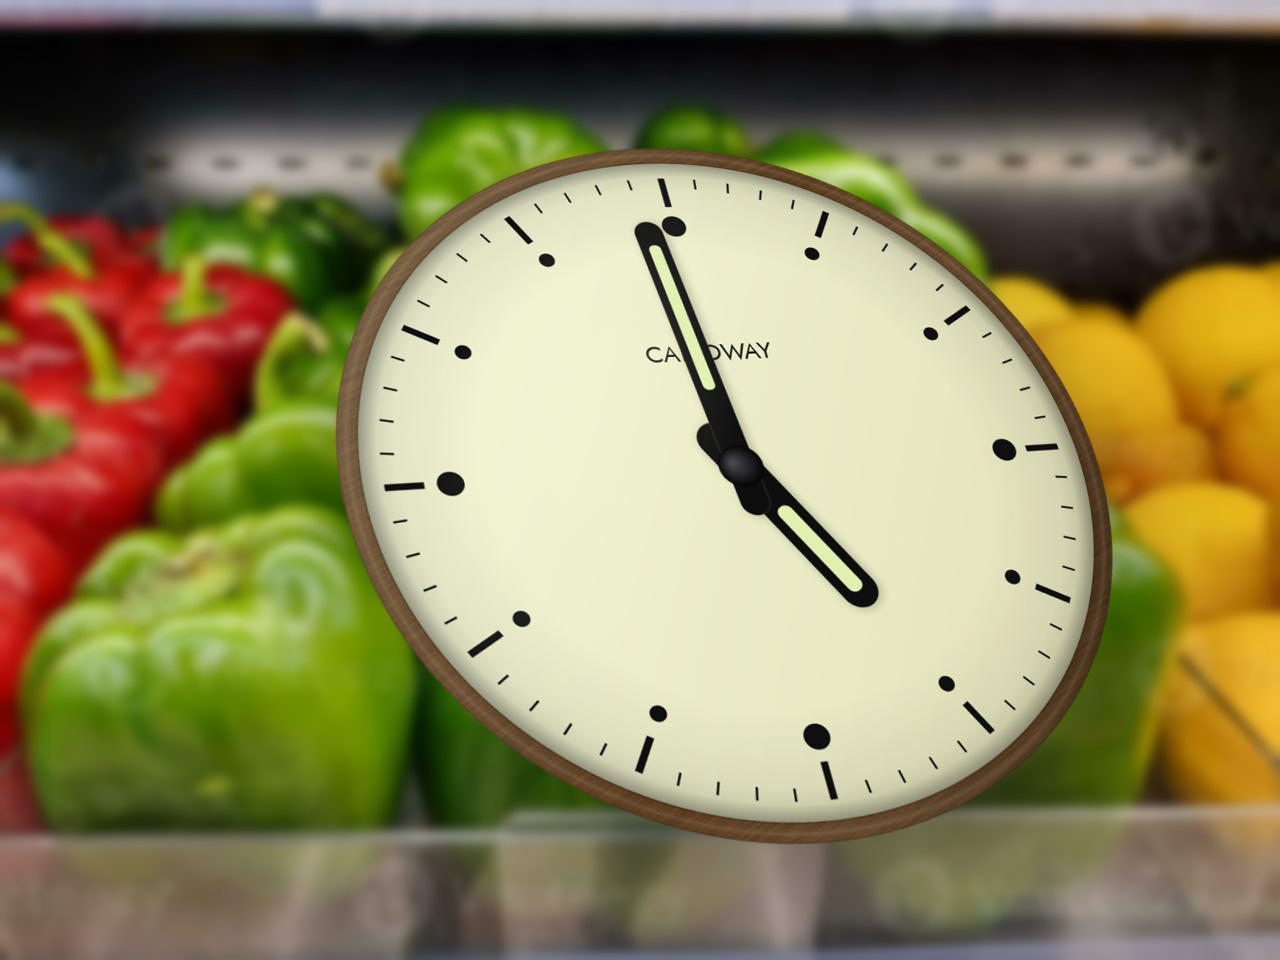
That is 4,59
